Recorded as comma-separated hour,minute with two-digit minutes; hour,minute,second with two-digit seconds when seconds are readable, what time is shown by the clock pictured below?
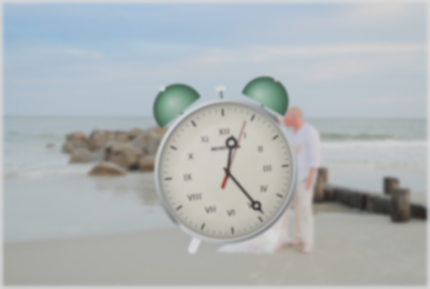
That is 12,24,04
